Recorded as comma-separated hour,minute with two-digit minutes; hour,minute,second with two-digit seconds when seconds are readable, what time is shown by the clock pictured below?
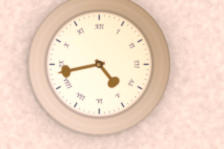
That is 4,43
